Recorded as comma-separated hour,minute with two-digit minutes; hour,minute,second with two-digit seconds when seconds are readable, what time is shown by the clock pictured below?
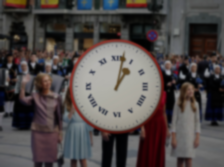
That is 1,02
